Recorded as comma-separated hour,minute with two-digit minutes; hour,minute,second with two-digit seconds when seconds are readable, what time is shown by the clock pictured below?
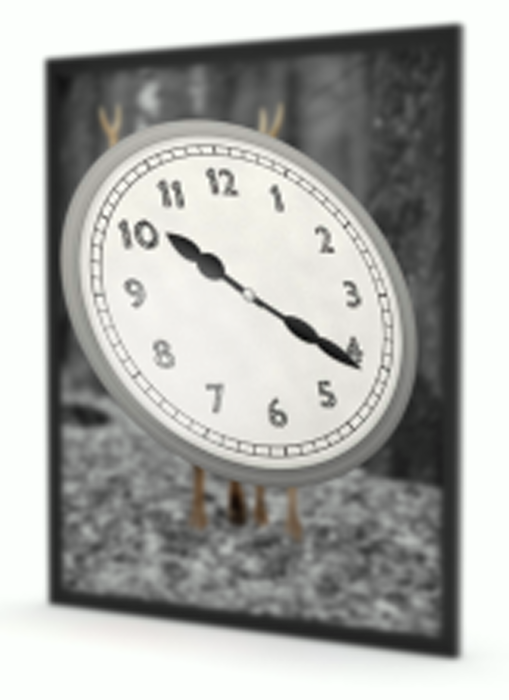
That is 10,21
